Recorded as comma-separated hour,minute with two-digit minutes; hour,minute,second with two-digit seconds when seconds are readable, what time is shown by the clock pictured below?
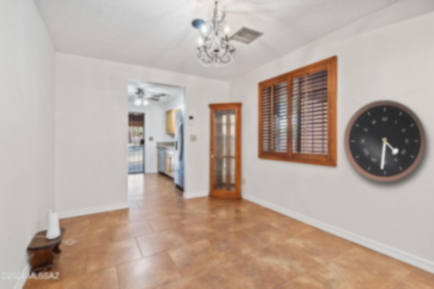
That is 4,31
